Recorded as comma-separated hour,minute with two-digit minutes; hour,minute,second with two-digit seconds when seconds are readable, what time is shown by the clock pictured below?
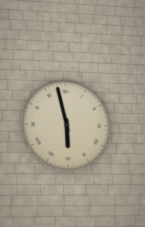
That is 5,58
